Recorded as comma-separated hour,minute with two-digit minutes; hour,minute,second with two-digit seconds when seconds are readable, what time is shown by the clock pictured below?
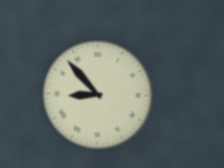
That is 8,53
